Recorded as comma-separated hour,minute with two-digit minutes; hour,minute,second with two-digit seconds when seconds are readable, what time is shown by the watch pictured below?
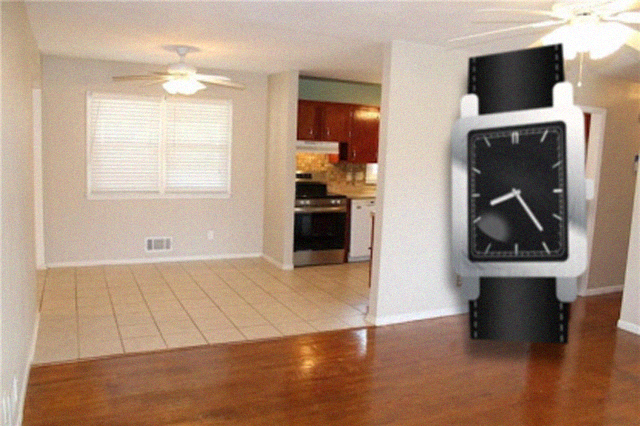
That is 8,24
